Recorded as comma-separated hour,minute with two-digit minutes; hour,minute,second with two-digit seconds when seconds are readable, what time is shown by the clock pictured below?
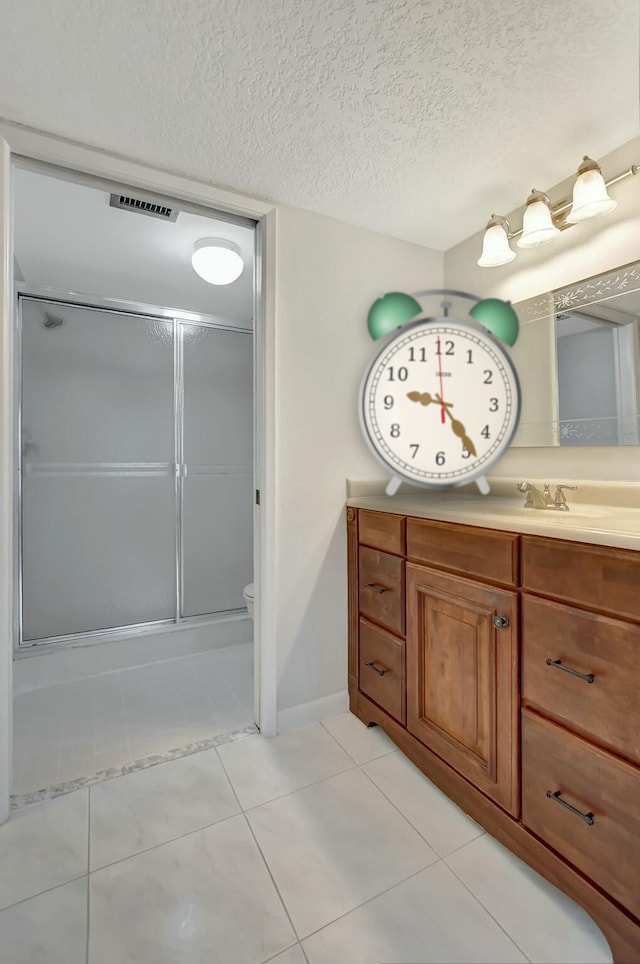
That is 9,23,59
